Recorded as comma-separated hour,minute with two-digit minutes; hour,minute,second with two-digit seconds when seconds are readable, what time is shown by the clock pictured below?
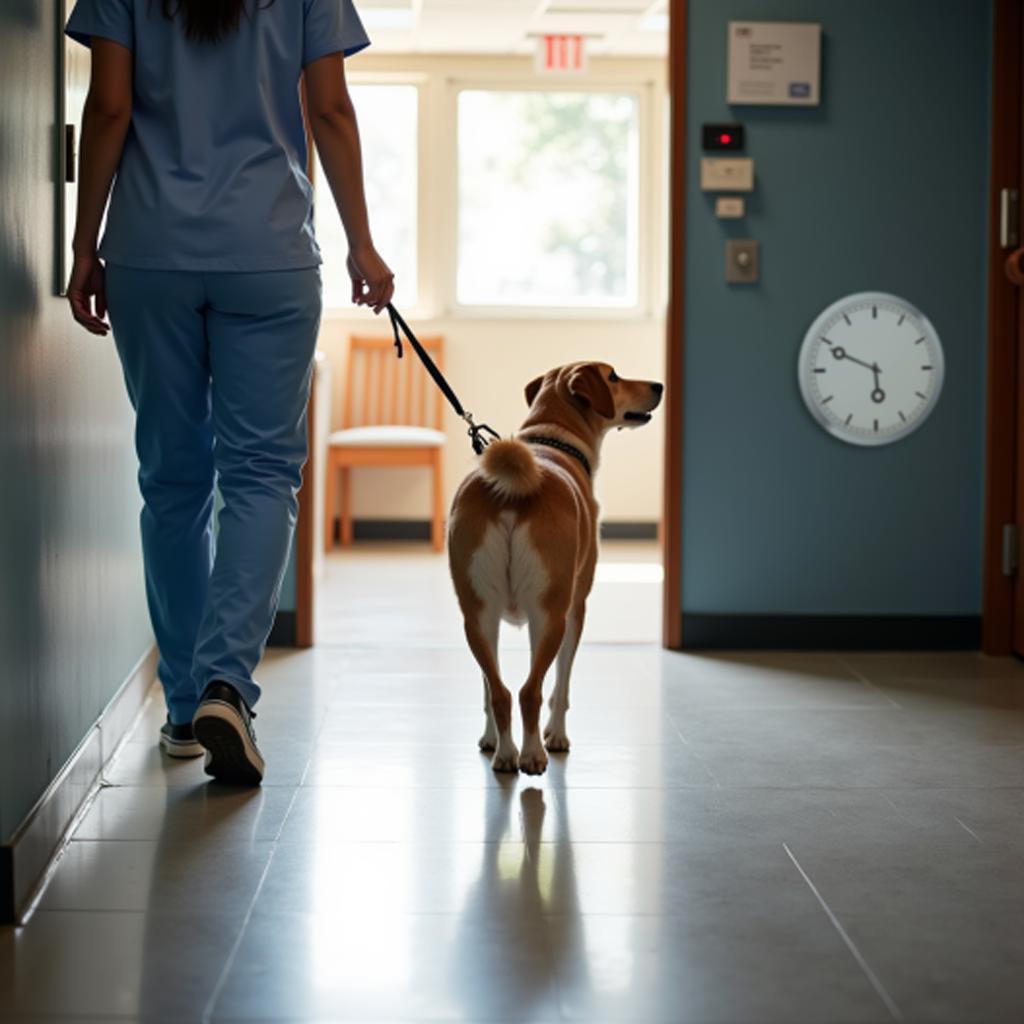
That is 5,49
